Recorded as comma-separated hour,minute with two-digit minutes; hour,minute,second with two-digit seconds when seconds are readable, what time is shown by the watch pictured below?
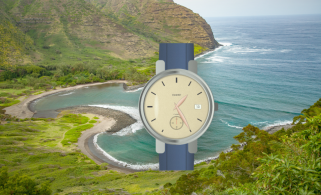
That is 1,25
